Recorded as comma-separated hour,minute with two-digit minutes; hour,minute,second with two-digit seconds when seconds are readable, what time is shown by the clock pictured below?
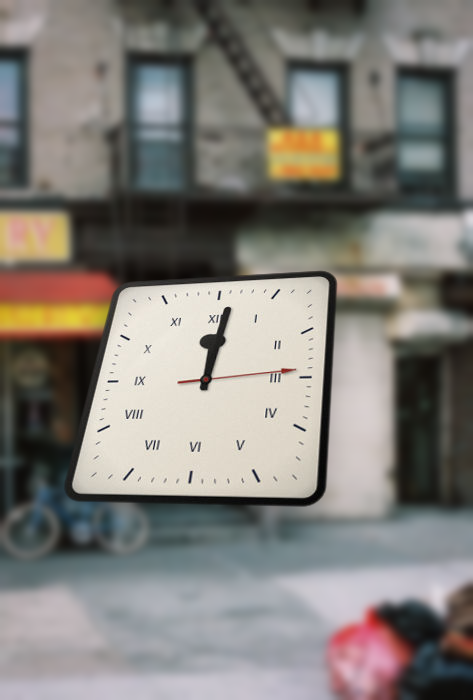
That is 12,01,14
